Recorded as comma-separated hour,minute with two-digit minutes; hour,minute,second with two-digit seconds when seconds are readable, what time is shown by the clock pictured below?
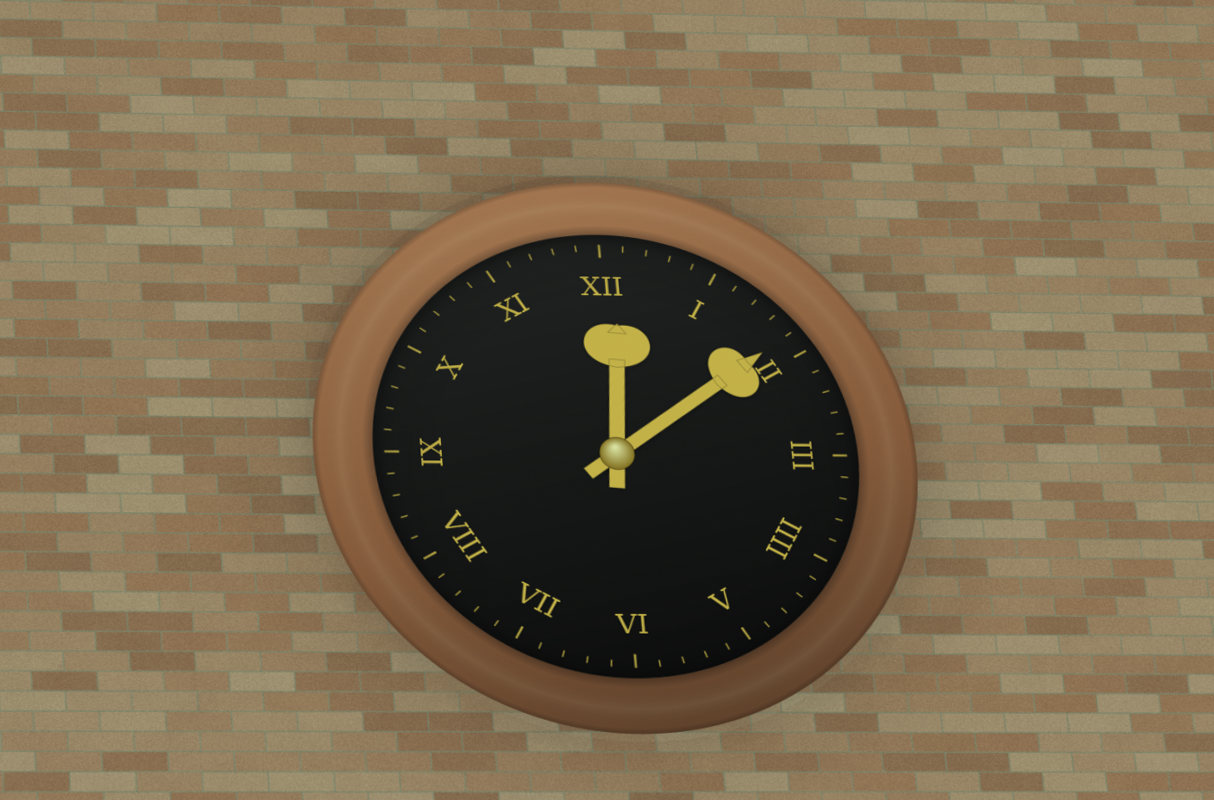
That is 12,09
